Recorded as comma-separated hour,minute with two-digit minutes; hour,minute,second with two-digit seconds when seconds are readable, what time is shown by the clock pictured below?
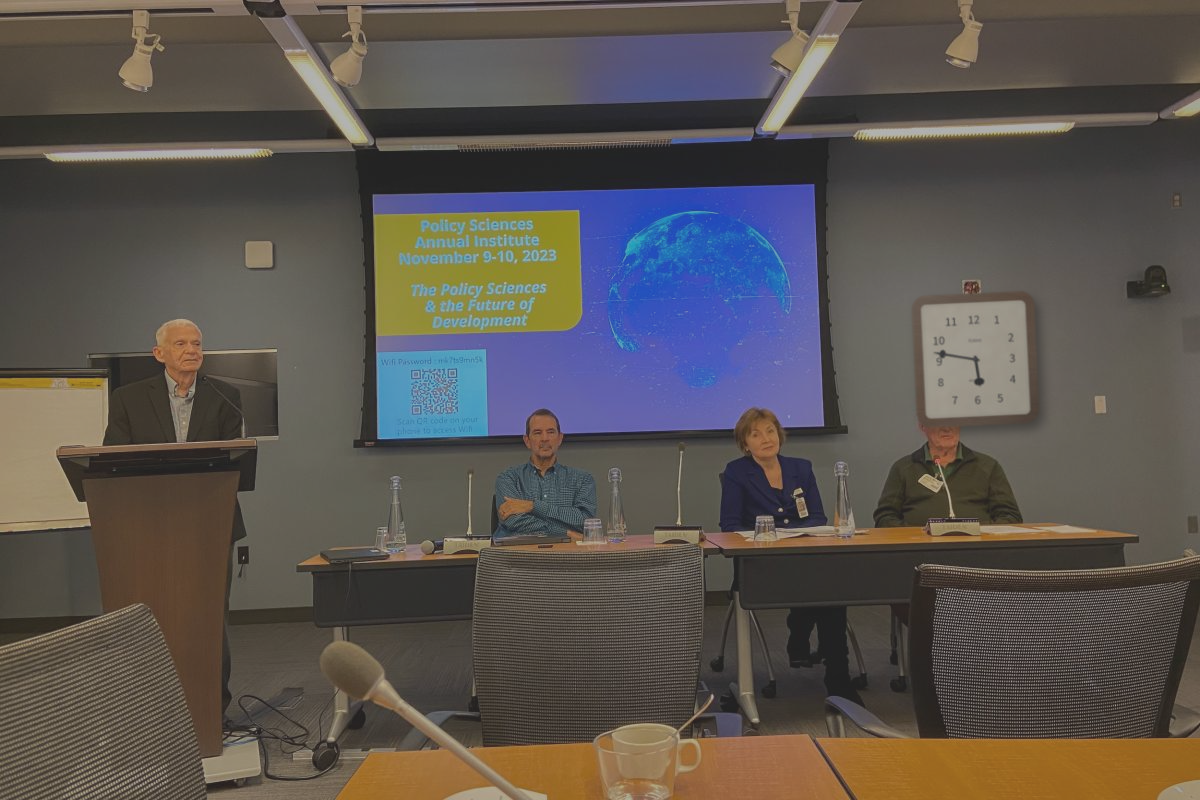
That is 5,47
